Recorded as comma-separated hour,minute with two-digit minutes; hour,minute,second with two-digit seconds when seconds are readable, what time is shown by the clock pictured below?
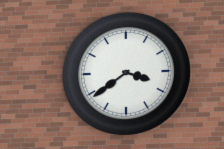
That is 3,39
